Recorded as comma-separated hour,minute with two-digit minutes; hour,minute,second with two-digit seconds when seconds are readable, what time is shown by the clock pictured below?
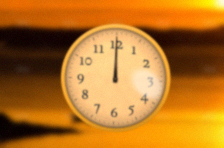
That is 12,00
